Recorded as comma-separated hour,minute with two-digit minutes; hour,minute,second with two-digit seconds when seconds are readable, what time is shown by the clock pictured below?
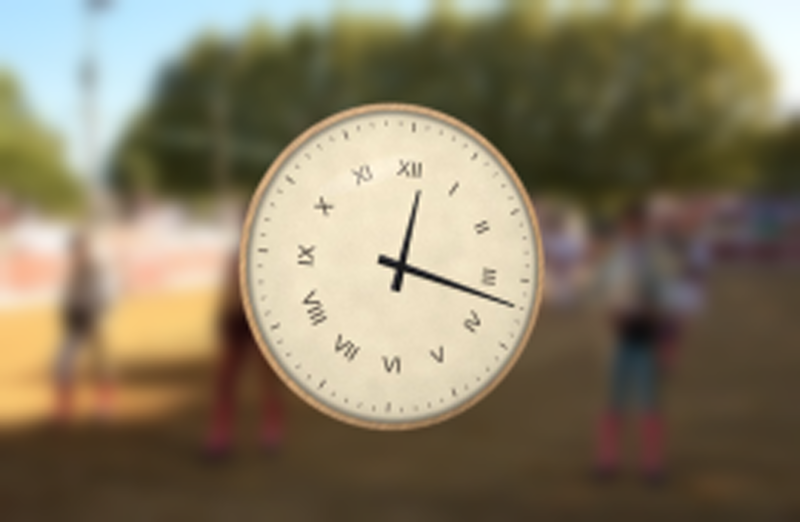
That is 12,17
